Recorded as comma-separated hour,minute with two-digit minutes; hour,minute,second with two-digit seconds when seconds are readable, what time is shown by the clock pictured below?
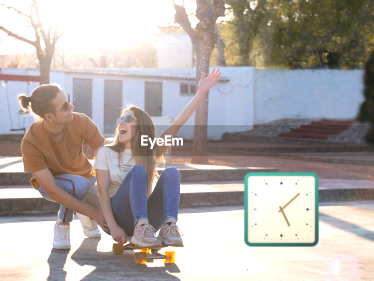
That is 5,08
